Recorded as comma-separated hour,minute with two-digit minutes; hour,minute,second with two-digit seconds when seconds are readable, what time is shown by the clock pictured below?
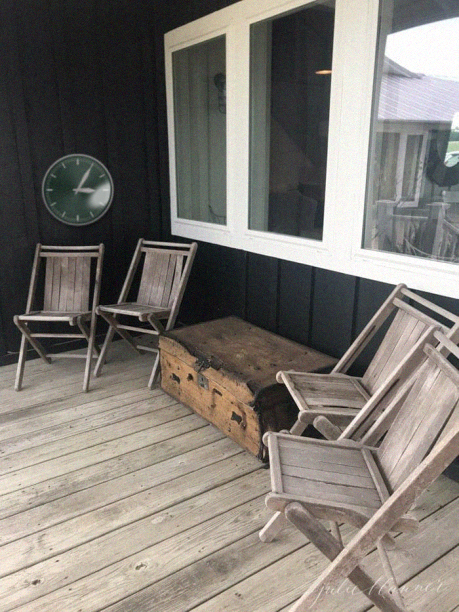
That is 3,05
